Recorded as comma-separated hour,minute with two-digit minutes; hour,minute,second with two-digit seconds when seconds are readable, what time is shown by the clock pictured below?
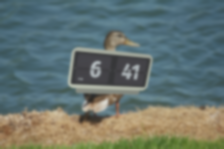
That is 6,41
